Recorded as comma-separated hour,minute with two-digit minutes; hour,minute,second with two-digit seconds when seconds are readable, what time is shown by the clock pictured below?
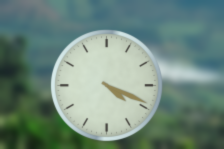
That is 4,19
